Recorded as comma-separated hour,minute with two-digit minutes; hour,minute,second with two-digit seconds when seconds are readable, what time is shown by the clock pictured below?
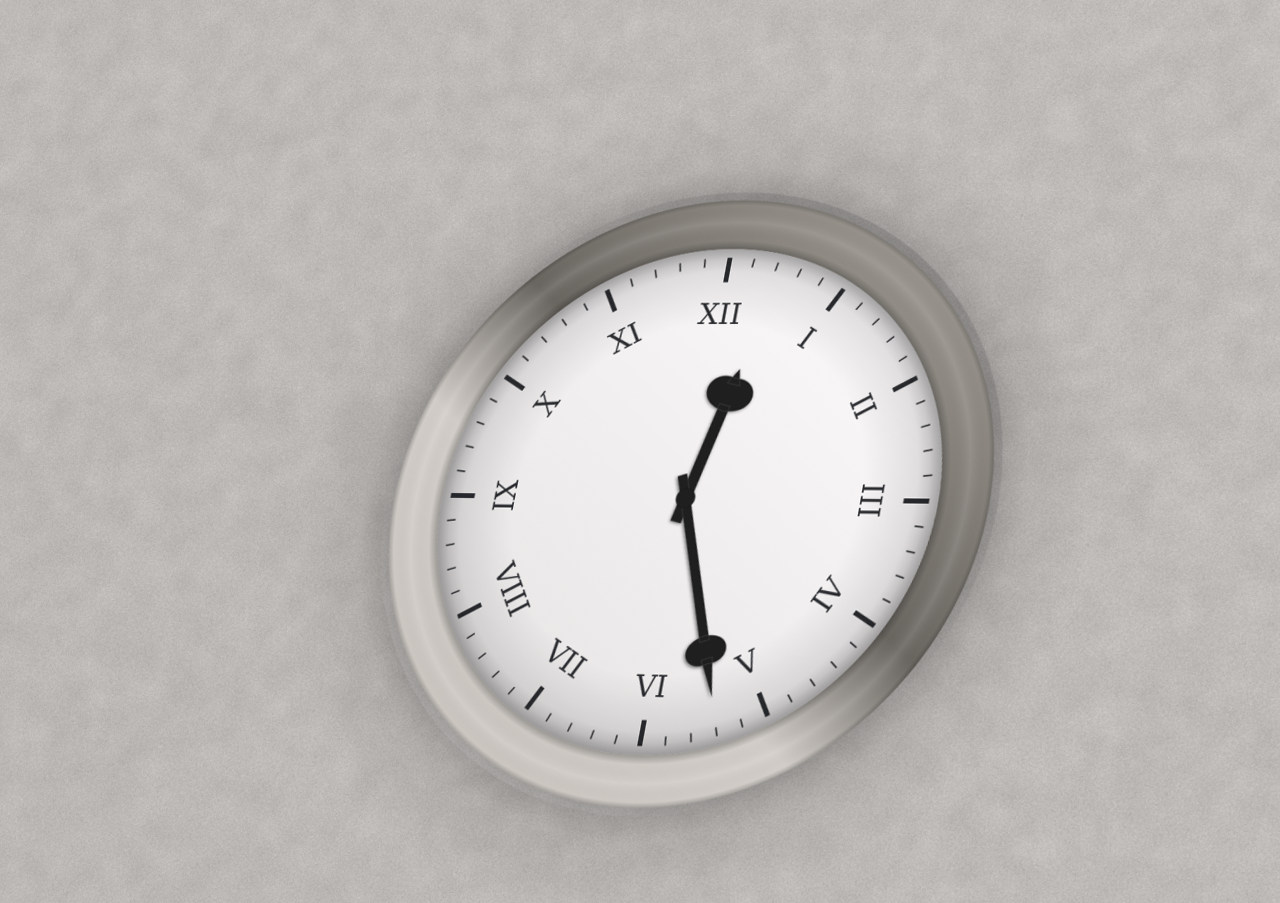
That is 12,27
